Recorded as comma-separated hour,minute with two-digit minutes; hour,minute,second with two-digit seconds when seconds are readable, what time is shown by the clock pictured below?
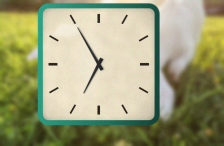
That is 6,55
